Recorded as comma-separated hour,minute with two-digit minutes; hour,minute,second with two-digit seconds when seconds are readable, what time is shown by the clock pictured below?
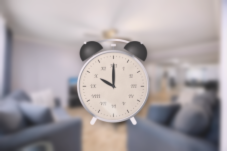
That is 10,00
